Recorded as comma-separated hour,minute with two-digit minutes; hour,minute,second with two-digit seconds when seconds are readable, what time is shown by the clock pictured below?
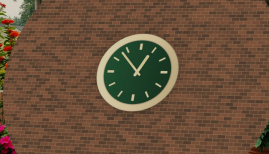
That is 12,53
